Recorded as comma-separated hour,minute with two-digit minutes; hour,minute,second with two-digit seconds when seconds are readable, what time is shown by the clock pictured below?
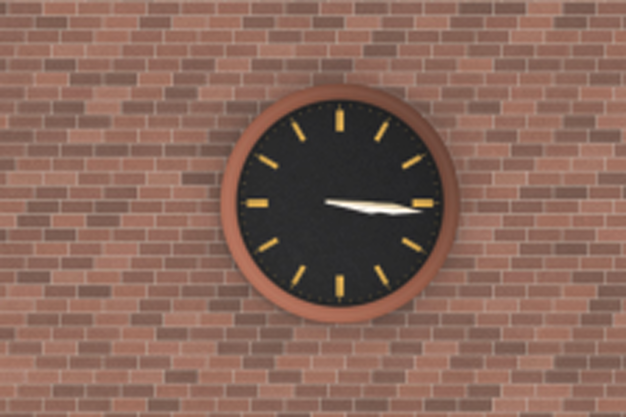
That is 3,16
